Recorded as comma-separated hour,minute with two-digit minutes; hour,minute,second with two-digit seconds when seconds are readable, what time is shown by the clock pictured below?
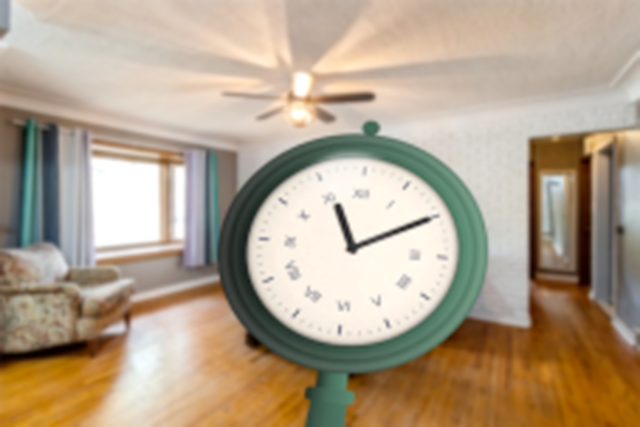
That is 11,10
